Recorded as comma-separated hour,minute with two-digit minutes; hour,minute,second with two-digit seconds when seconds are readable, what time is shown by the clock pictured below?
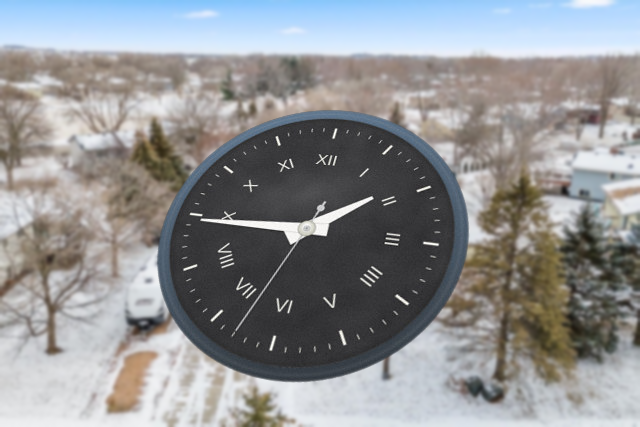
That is 1,44,33
